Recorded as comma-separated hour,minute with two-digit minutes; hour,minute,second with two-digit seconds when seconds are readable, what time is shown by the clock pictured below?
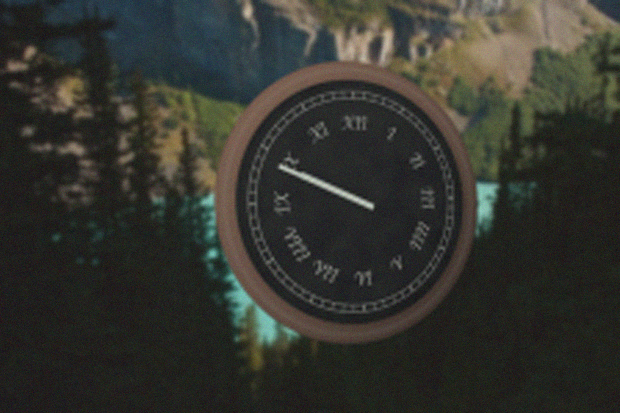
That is 9,49
